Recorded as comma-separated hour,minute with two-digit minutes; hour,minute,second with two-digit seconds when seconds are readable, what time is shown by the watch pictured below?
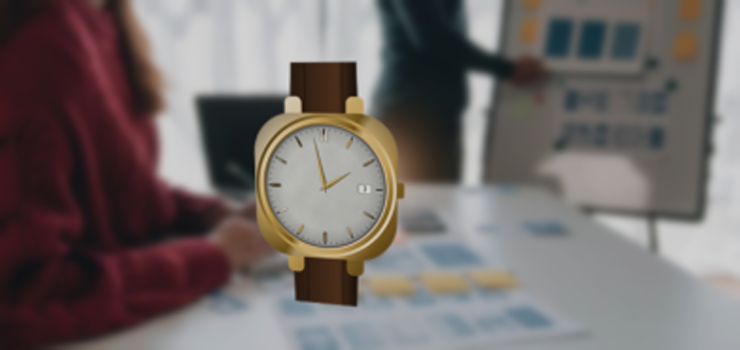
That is 1,58
